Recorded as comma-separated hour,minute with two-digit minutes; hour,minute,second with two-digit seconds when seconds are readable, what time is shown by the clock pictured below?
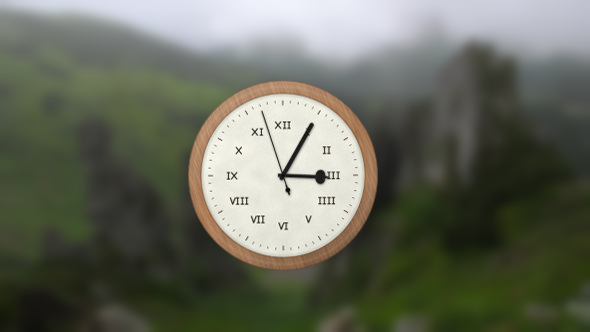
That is 3,04,57
